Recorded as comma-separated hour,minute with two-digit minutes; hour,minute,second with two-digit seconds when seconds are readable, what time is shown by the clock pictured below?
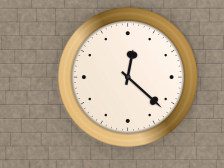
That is 12,22
